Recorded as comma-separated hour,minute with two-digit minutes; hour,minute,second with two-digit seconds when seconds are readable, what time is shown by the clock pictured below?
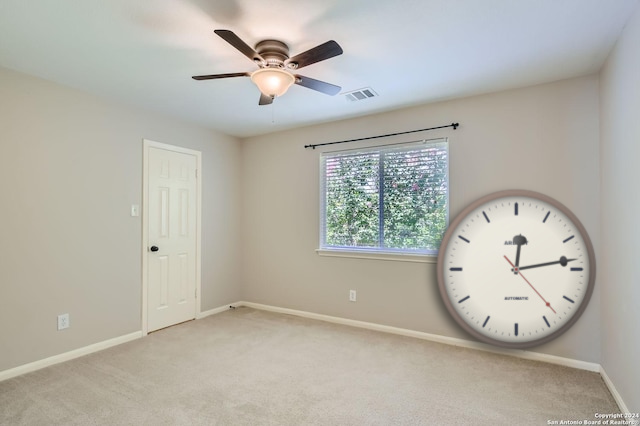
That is 12,13,23
